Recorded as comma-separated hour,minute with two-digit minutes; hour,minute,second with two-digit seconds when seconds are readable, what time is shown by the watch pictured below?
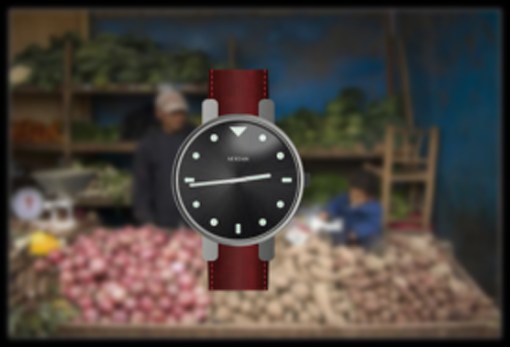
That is 2,44
